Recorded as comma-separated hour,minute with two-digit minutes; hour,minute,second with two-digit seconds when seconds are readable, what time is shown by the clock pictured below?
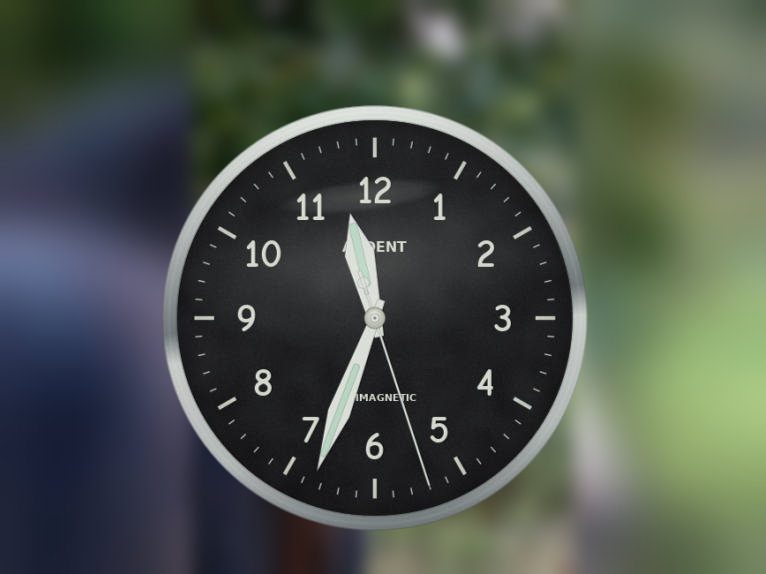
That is 11,33,27
